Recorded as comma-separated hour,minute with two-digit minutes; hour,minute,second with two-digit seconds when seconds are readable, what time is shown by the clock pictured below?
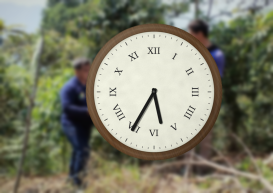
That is 5,35
